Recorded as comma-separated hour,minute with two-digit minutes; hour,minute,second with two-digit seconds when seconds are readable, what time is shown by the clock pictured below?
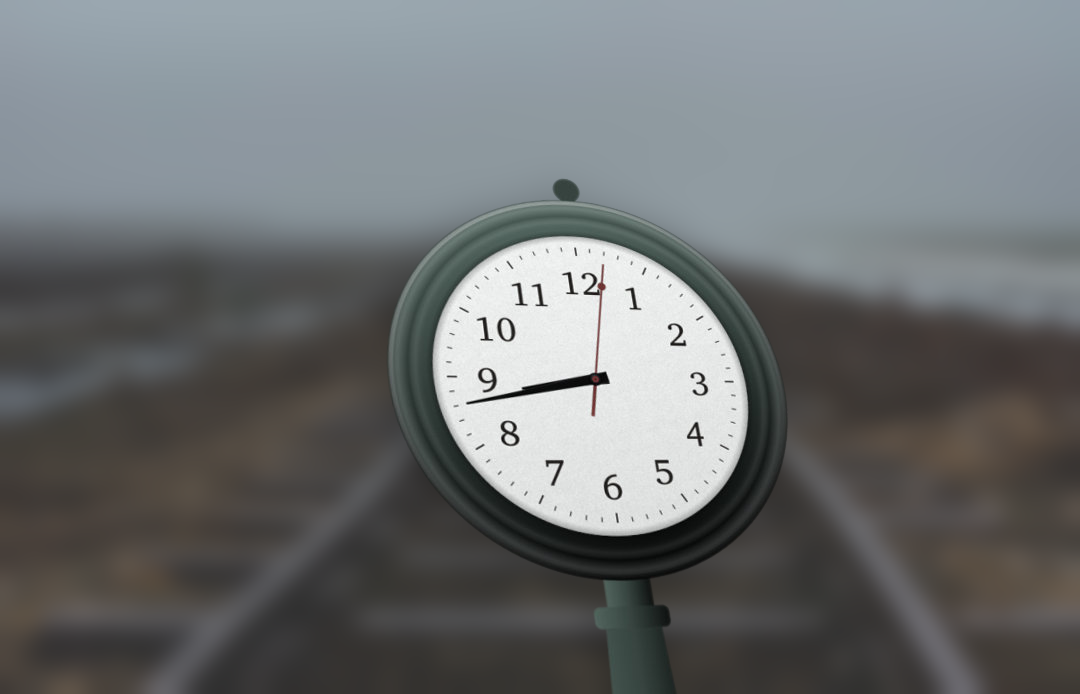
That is 8,43,02
